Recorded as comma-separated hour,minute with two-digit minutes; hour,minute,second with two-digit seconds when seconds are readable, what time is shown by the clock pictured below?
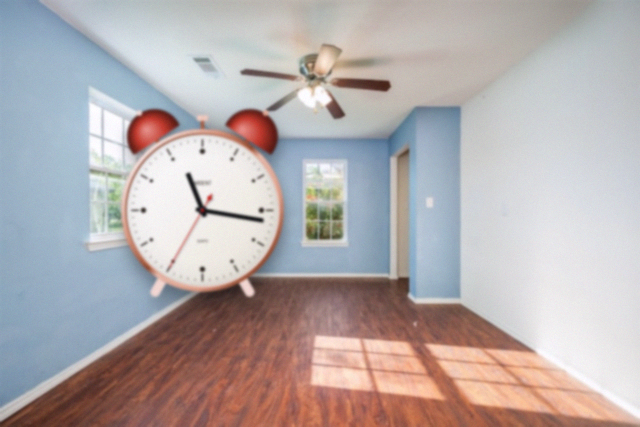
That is 11,16,35
